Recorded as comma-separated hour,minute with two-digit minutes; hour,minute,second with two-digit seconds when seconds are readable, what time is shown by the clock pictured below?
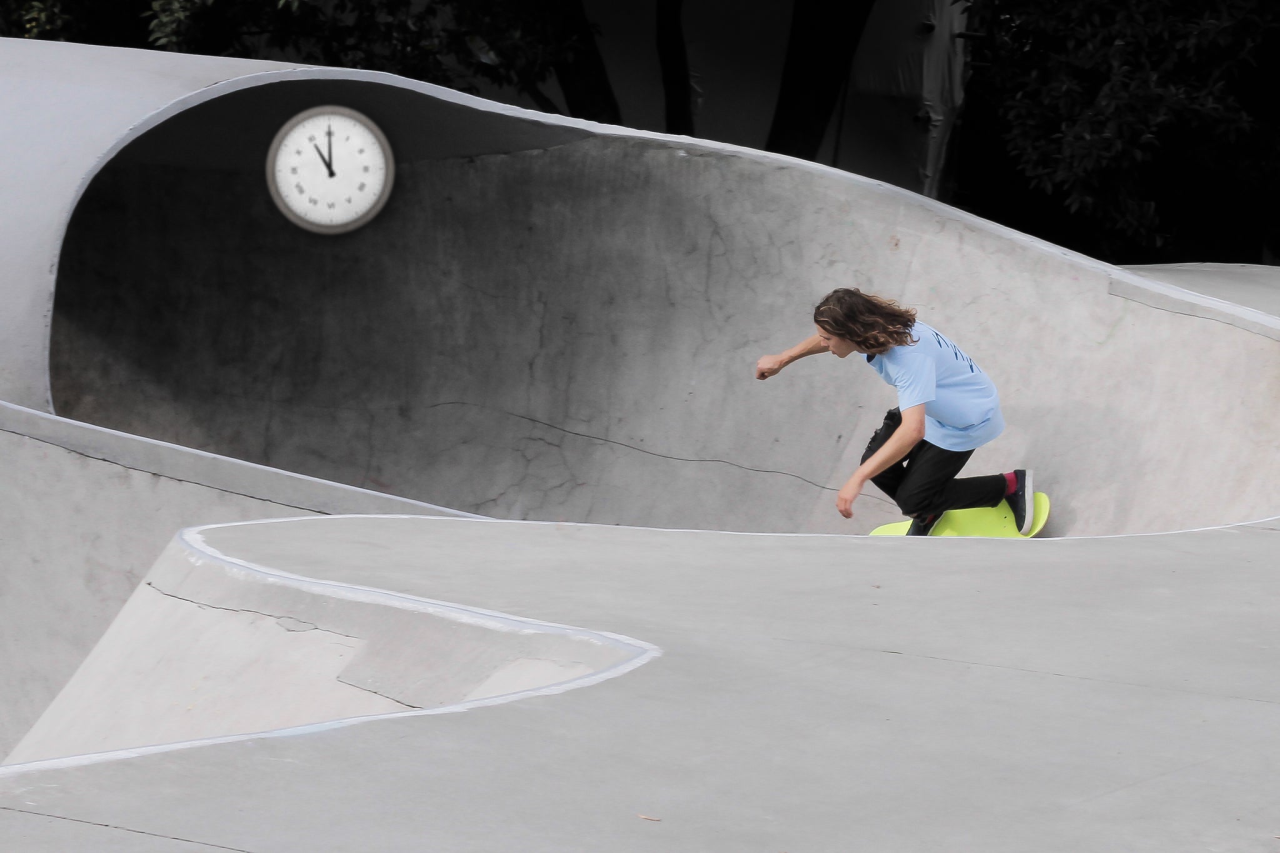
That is 11,00
